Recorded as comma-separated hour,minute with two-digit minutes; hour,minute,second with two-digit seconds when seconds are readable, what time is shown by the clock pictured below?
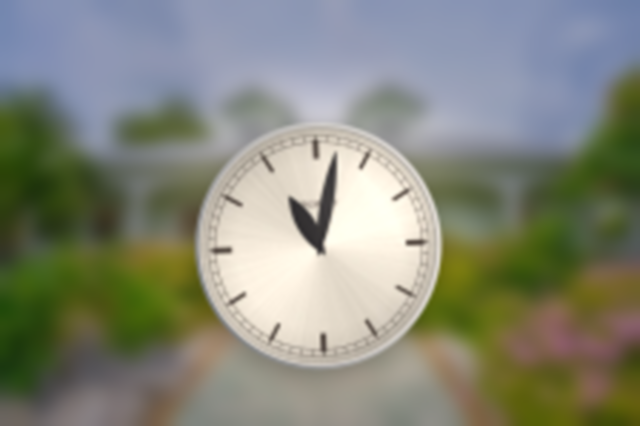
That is 11,02
